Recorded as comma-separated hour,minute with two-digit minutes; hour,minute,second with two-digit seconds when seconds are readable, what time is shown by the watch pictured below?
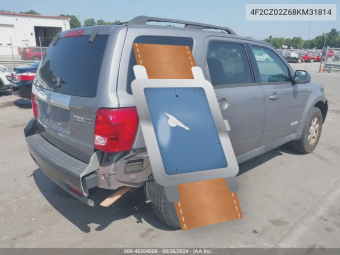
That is 9,52
